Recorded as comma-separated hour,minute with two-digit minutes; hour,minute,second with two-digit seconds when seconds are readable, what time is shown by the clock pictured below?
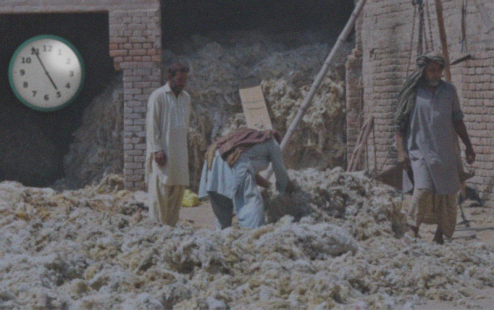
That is 4,55
